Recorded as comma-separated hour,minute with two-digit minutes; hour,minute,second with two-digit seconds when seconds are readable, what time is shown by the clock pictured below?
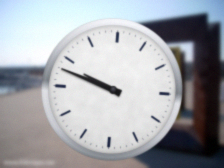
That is 9,48
